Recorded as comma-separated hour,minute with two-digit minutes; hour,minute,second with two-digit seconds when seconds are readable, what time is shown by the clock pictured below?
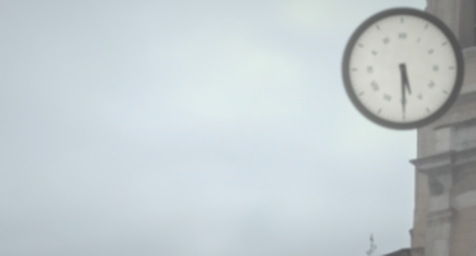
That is 5,30
